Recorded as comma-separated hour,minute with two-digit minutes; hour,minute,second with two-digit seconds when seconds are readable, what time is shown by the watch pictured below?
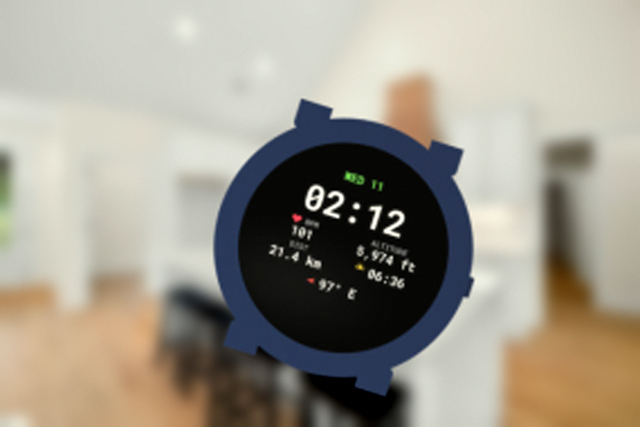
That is 2,12
